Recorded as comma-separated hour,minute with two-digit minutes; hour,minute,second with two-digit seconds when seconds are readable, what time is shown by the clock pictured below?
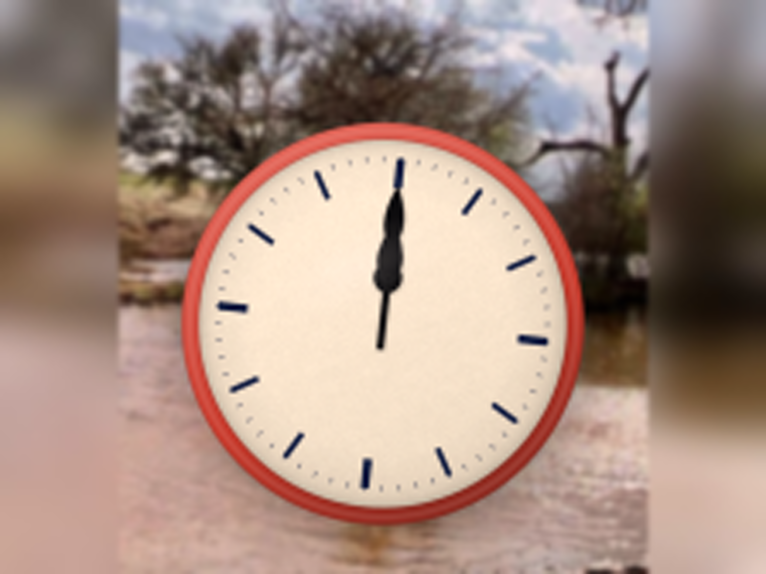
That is 12,00
